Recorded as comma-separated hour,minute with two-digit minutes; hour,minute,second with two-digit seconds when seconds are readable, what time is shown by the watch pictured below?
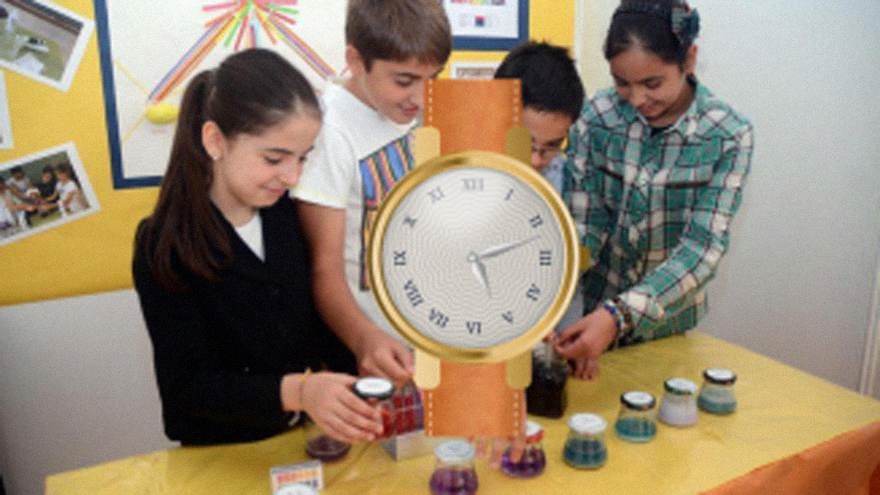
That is 5,12
